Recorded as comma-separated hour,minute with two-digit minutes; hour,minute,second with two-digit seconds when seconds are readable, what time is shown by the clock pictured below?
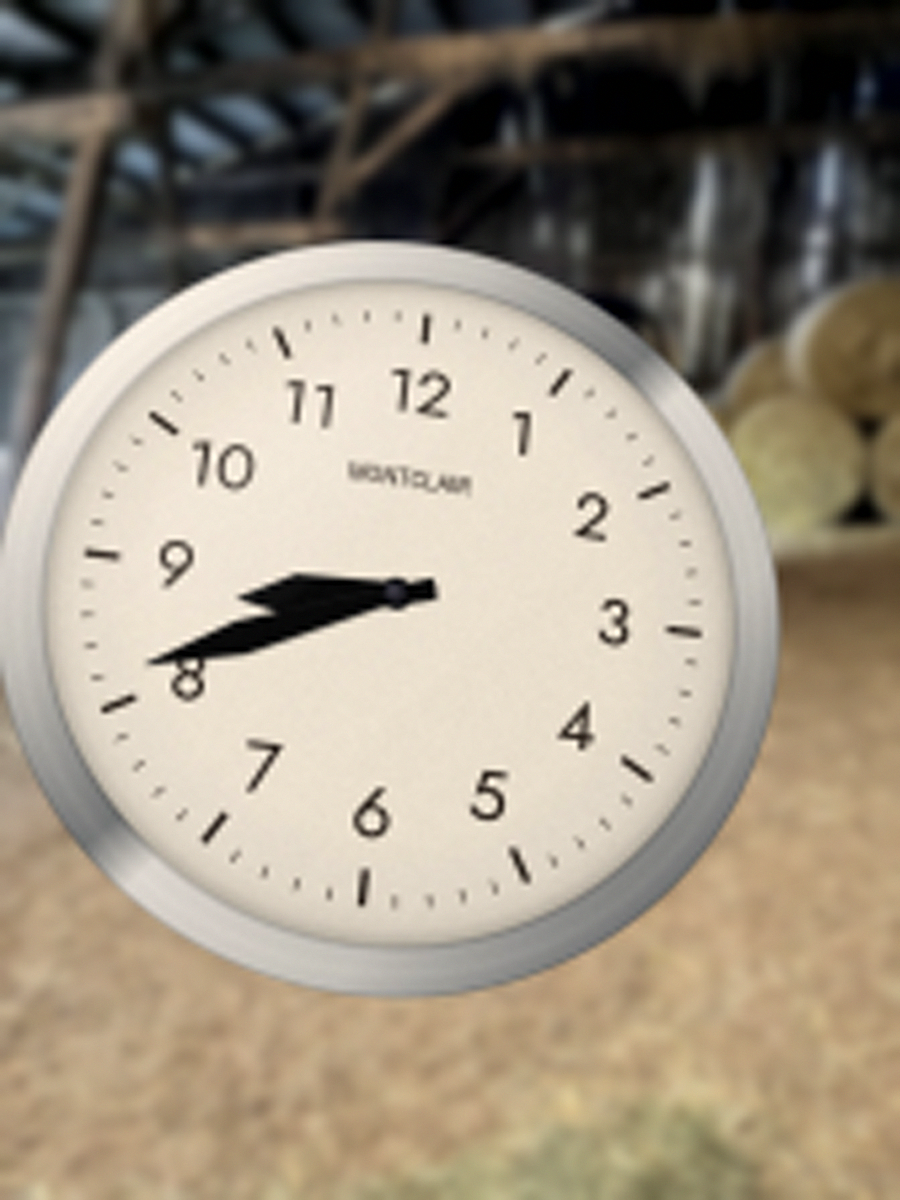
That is 8,41
